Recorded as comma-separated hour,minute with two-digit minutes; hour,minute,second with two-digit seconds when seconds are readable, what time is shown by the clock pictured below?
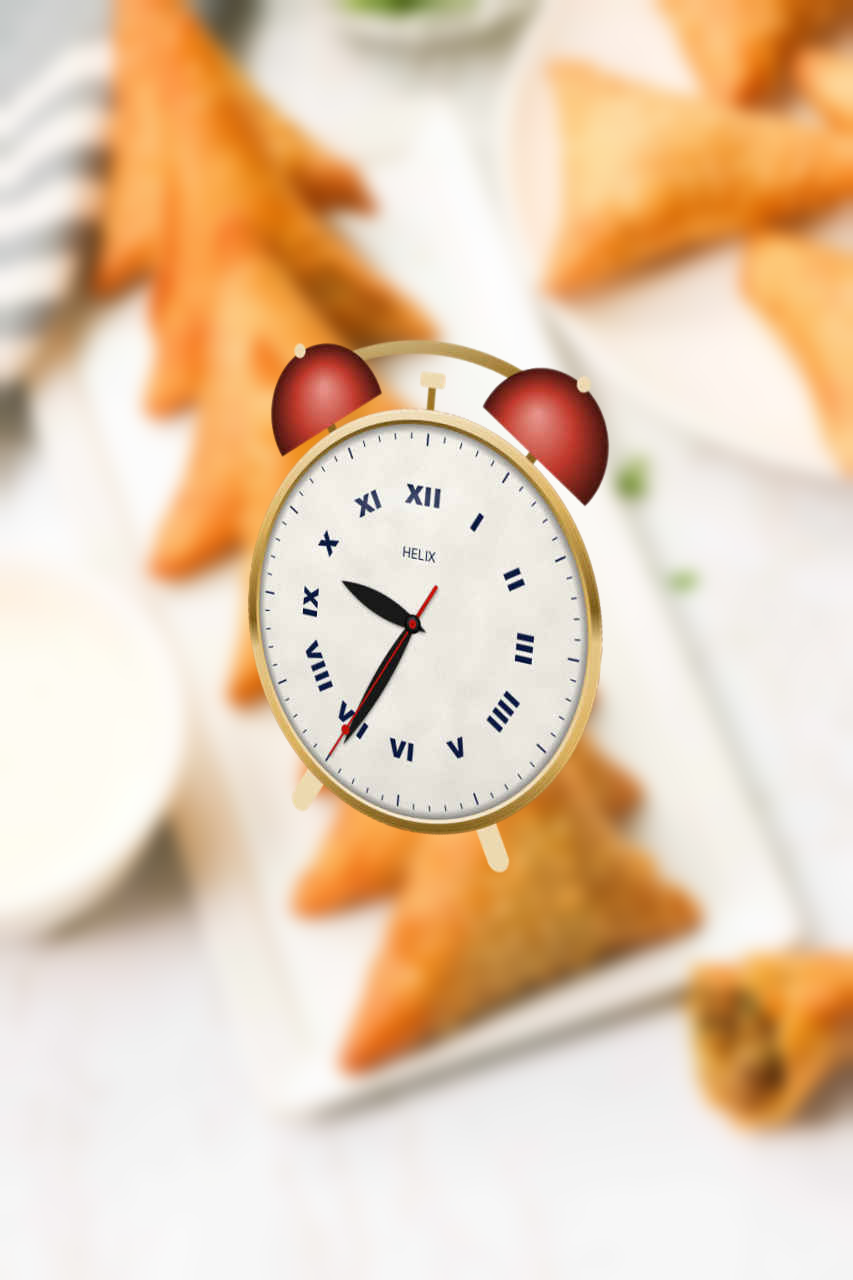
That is 9,34,35
